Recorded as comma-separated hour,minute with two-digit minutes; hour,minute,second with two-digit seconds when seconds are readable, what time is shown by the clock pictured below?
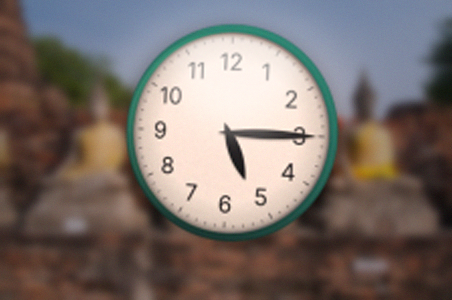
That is 5,15
